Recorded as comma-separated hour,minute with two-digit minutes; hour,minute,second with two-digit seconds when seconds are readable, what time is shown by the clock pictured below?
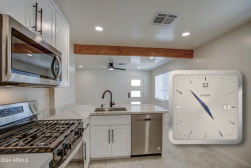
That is 4,53
